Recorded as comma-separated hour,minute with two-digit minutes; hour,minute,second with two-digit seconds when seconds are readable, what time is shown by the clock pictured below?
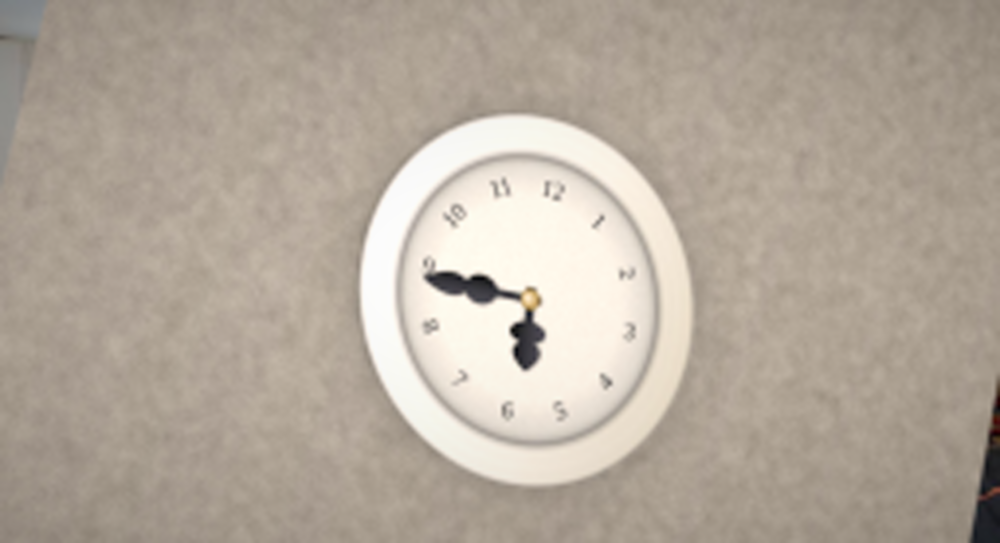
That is 5,44
